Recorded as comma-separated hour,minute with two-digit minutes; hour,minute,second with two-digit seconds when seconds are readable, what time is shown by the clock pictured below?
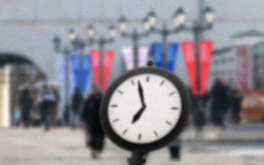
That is 6,57
